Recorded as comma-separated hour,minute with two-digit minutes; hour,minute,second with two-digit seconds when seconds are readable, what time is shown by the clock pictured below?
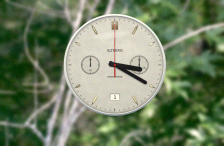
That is 3,20
